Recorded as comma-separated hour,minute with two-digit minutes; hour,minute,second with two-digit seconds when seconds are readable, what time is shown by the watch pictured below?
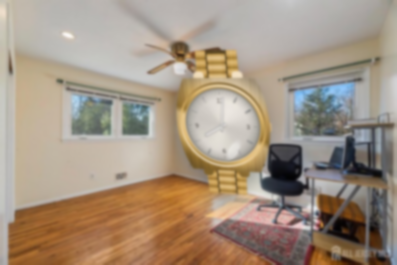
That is 8,01
